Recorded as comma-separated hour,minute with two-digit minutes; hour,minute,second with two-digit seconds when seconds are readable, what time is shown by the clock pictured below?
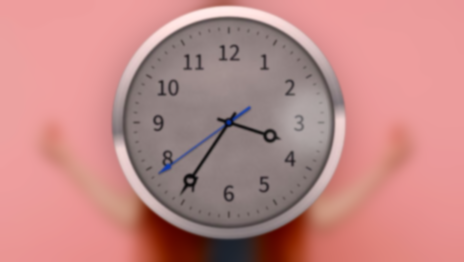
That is 3,35,39
